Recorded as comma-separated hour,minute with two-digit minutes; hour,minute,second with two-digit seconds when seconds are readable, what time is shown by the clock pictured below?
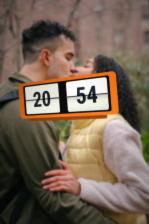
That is 20,54
